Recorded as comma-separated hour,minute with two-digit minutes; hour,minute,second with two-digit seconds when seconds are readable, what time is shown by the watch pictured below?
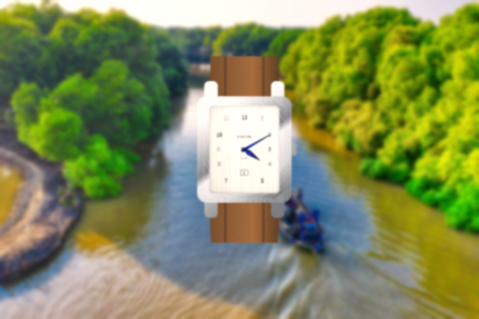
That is 4,10
